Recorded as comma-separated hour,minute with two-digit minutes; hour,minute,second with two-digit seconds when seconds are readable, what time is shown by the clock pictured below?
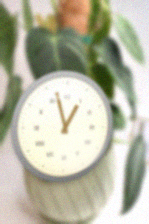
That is 12,57
